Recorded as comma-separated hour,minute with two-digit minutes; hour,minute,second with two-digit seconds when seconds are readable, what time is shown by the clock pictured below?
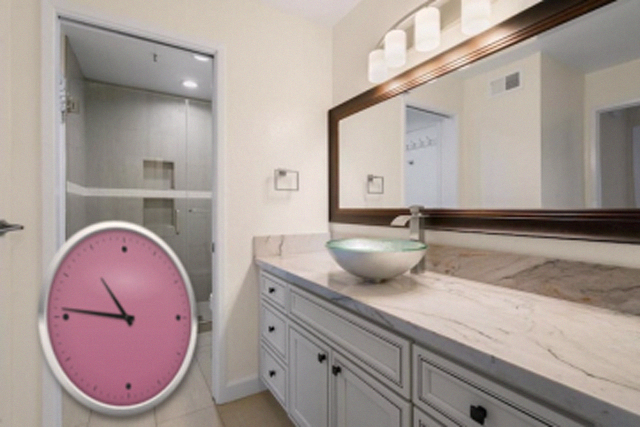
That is 10,46
